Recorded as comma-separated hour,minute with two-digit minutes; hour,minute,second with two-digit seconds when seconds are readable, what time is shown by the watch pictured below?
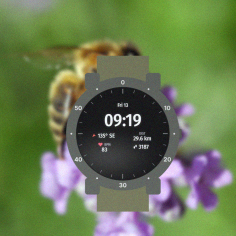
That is 9,19
